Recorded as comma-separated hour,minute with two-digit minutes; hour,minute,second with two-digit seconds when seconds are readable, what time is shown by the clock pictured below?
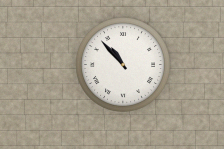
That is 10,53
